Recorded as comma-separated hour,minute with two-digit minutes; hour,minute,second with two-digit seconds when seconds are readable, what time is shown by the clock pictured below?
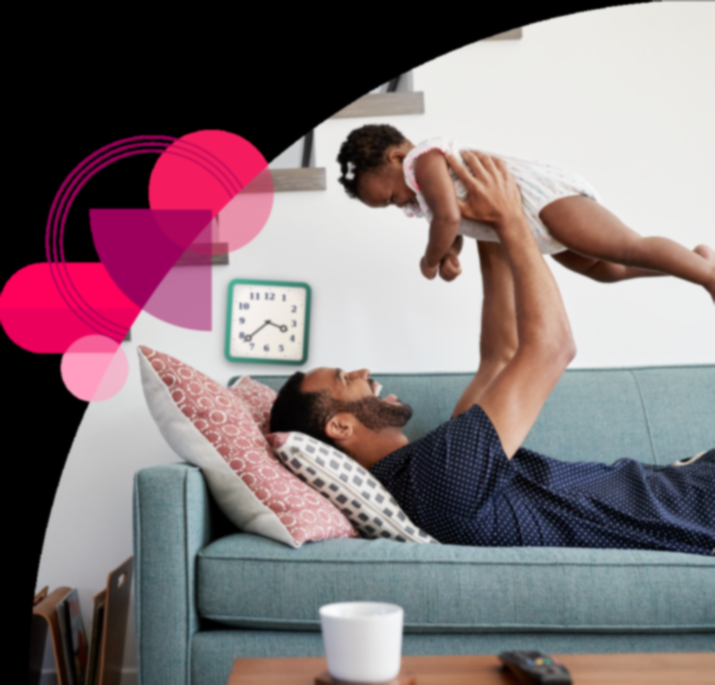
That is 3,38
